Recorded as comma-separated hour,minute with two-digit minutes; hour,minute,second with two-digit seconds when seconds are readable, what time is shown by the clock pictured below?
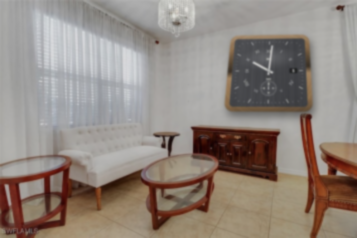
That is 10,01
